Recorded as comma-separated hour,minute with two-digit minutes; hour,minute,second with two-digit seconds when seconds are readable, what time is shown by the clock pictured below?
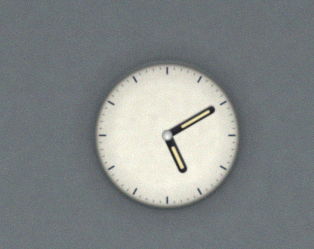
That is 5,10
